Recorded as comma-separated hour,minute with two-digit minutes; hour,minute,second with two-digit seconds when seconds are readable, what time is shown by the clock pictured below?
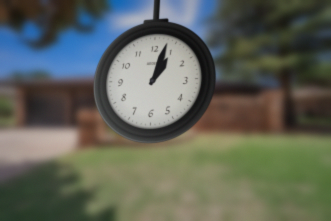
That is 1,03
